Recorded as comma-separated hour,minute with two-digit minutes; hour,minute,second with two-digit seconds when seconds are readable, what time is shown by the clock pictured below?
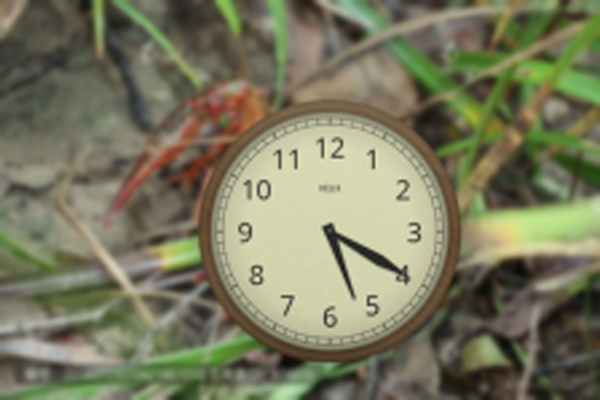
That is 5,20
